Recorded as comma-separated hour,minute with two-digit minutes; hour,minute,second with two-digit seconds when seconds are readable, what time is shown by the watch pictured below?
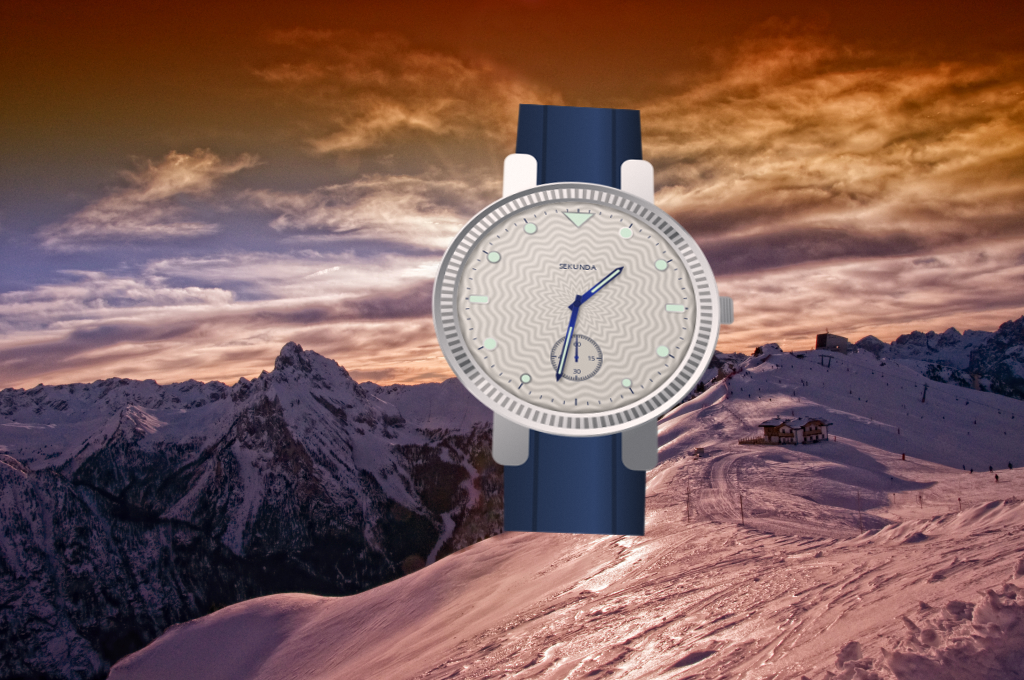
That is 1,32
